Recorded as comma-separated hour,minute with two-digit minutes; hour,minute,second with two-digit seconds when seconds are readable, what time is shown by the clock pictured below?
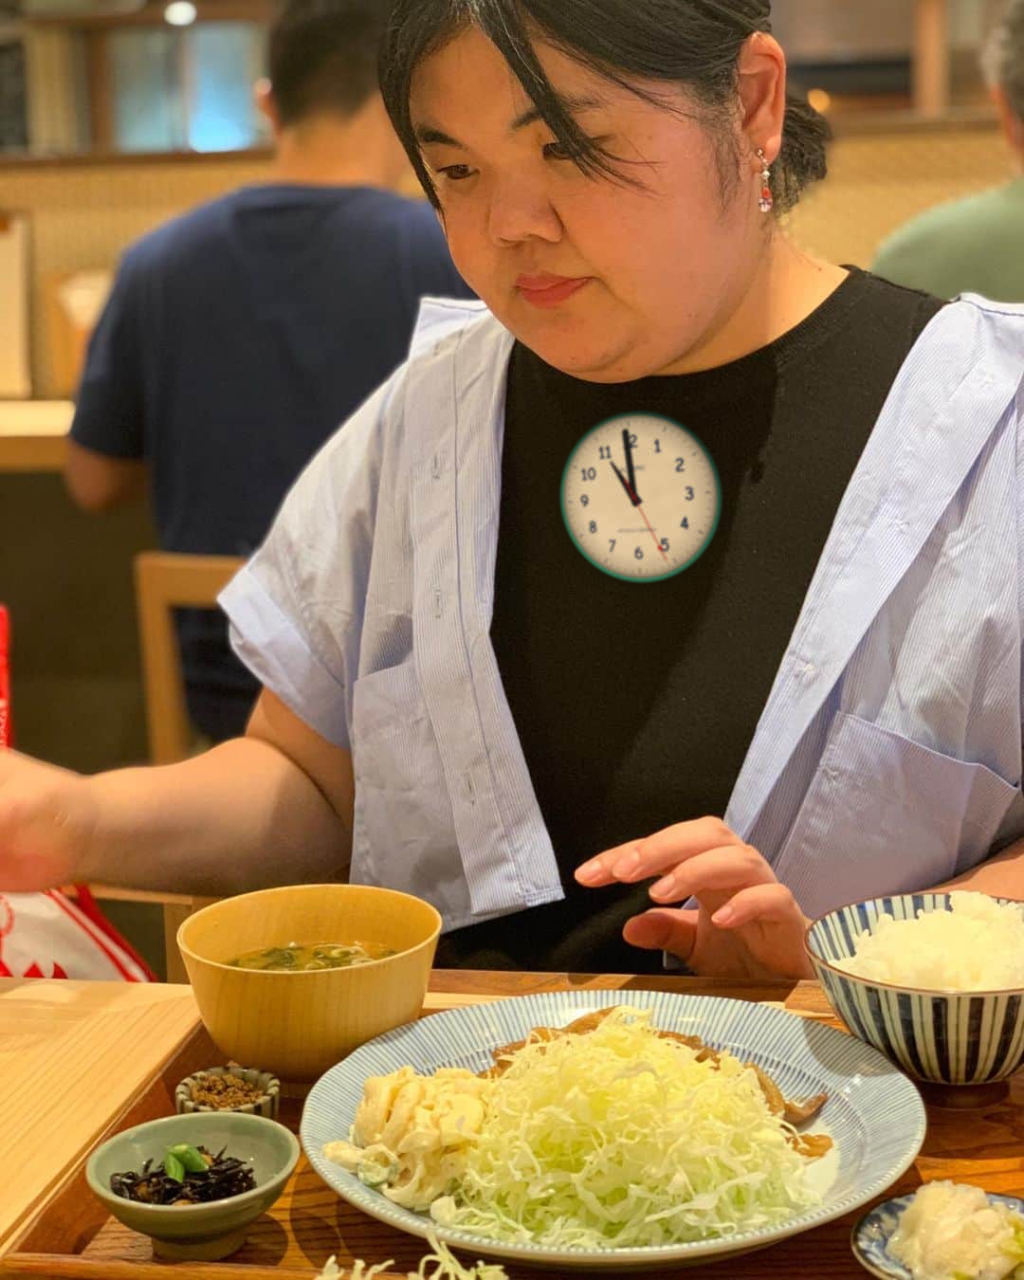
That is 10,59,26
